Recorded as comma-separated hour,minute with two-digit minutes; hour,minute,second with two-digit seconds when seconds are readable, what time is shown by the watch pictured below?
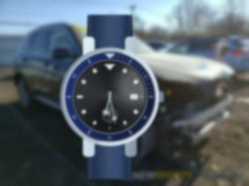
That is 6,28
